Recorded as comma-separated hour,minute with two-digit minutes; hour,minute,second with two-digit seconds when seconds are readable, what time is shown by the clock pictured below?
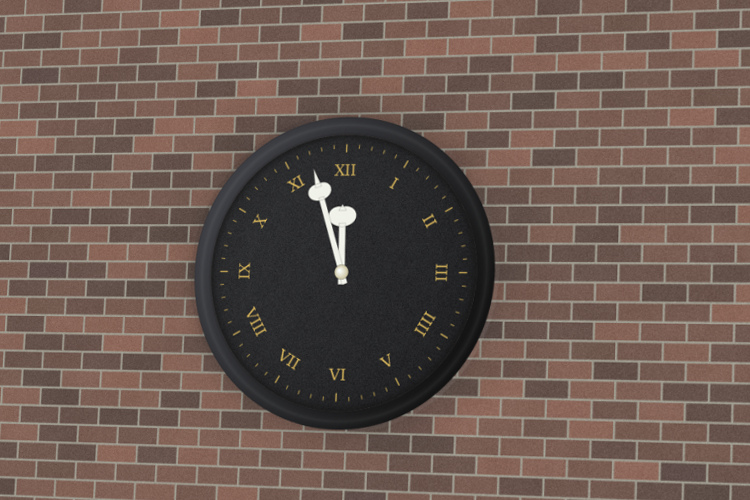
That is 11,57
